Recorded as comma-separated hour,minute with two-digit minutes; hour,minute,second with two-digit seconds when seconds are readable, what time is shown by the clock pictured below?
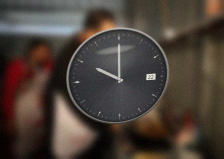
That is 10,00
